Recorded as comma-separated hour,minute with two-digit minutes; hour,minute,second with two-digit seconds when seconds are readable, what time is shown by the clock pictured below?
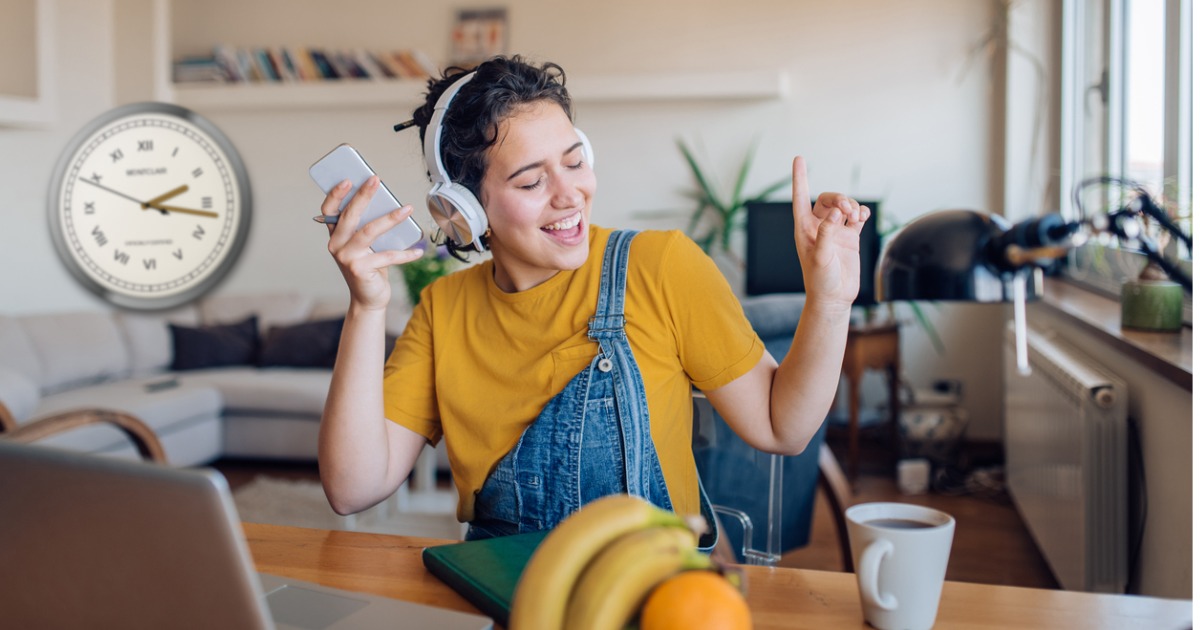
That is 2,16,49
